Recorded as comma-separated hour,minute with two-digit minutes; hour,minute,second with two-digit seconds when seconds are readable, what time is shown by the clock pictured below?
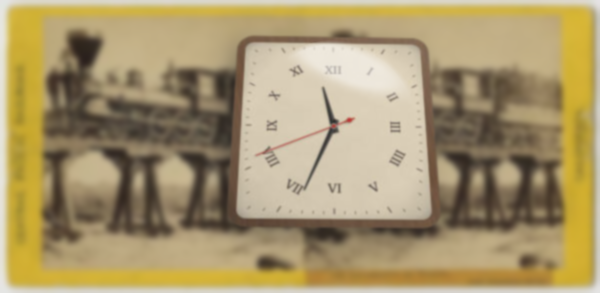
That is 11,33,41
